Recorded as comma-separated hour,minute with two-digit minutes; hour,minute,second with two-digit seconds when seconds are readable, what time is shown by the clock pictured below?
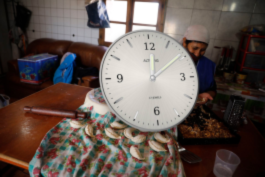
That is 12,09
